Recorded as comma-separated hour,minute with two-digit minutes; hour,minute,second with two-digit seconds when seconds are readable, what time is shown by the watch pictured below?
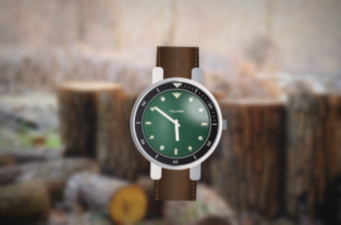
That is 5,51
